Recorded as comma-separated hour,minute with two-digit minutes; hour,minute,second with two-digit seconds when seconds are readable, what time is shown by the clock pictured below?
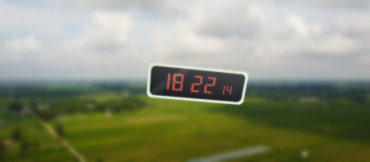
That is 18,22,14
